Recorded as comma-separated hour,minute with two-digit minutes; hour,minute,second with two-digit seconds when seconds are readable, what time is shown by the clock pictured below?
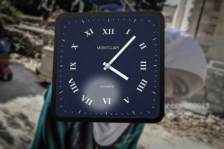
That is 4,07
